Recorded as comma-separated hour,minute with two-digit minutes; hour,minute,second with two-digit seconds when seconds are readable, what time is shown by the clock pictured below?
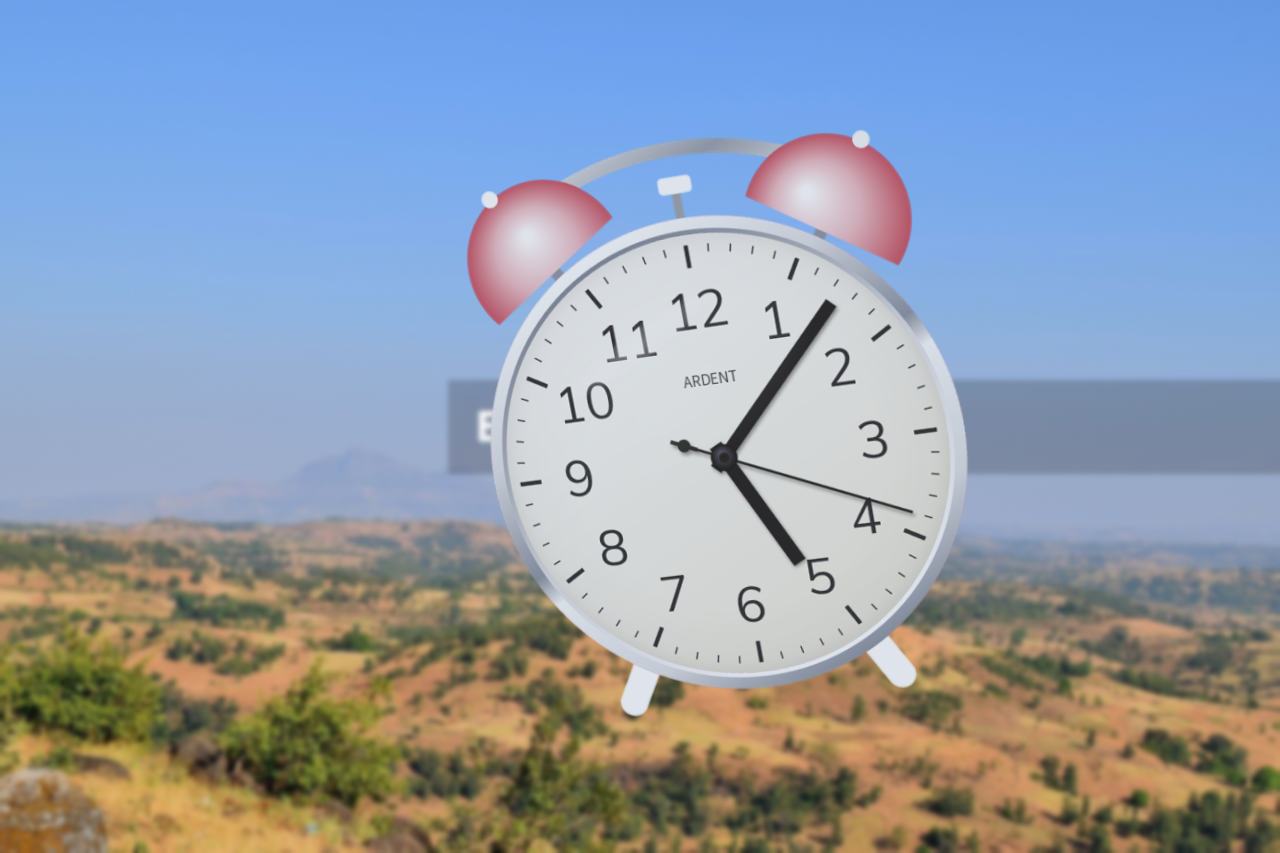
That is 5,07,19
